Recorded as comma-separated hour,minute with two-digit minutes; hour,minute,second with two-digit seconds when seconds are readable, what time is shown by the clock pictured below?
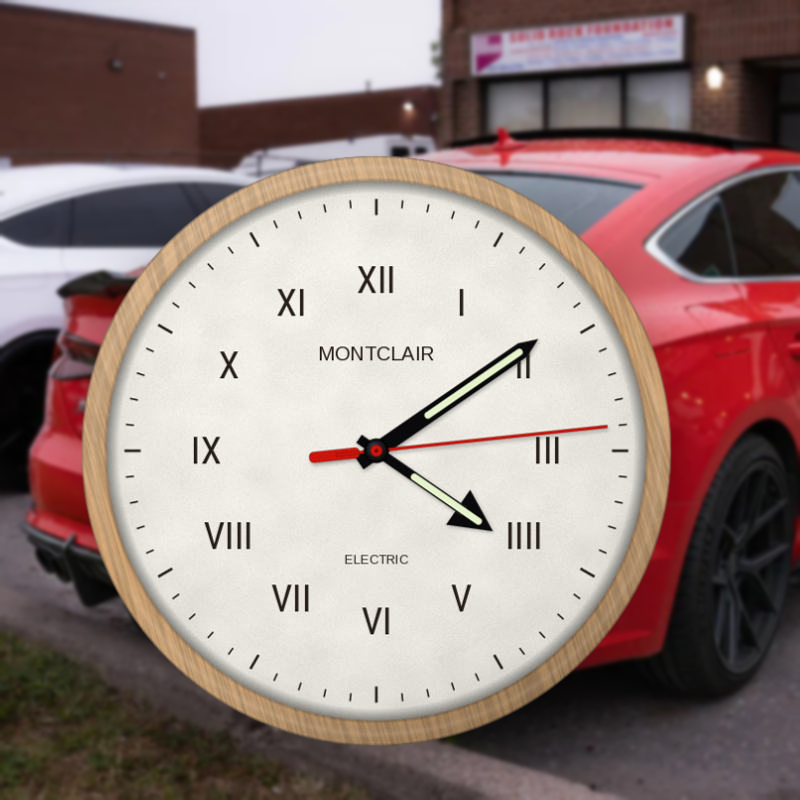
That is 4,09,14
